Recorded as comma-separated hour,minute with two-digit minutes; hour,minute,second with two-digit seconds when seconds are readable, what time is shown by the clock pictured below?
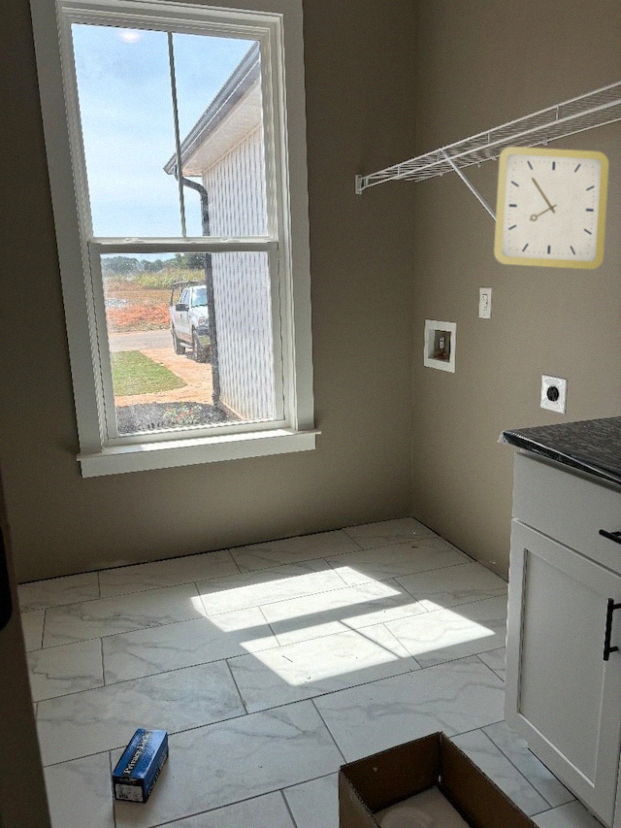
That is 7,54
